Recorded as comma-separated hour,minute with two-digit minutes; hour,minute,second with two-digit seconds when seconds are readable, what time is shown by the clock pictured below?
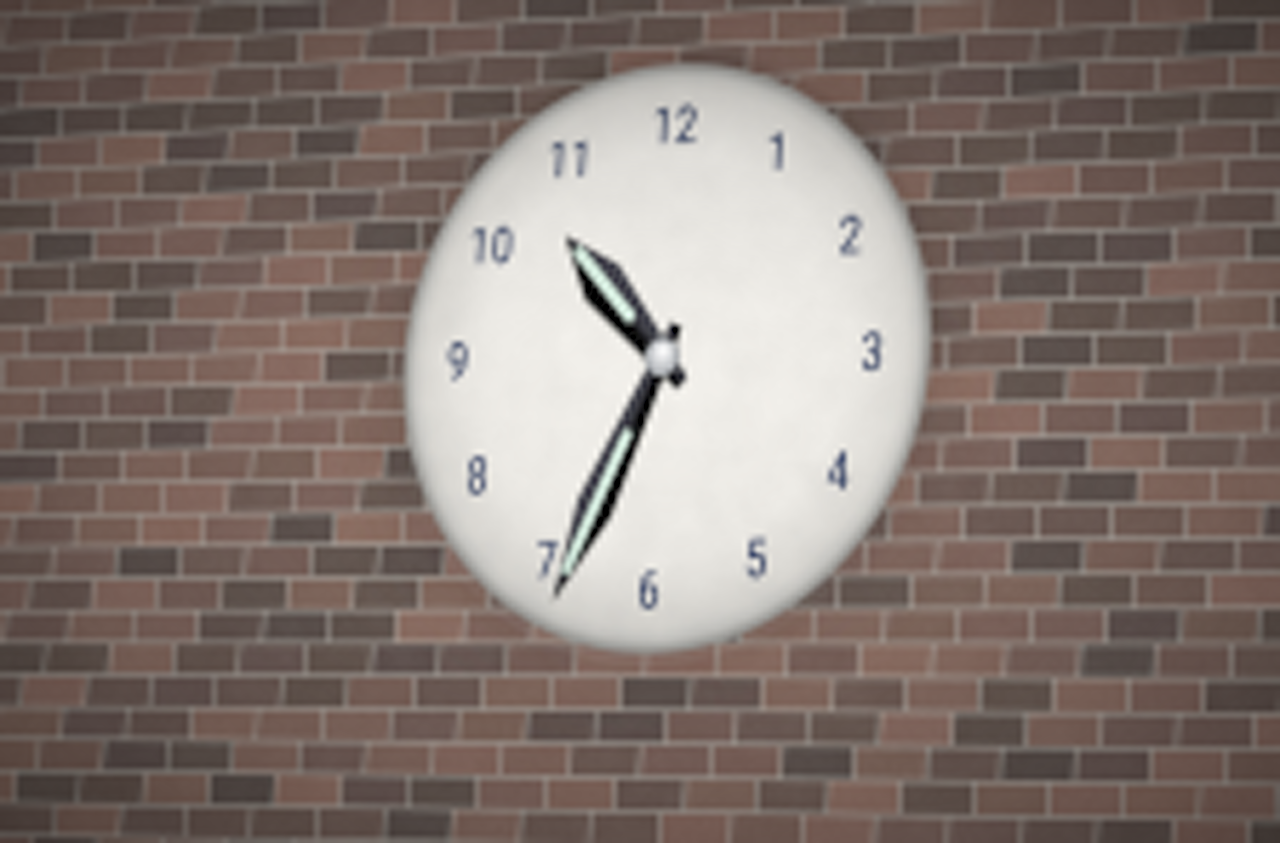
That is 10,34
